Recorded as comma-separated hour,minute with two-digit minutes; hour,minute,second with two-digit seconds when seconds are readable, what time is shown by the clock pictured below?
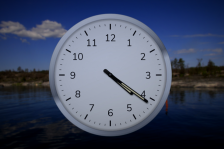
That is 4,21
